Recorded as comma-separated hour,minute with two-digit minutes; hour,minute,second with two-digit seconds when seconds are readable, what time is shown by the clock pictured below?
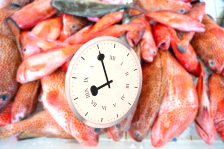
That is 7,55
